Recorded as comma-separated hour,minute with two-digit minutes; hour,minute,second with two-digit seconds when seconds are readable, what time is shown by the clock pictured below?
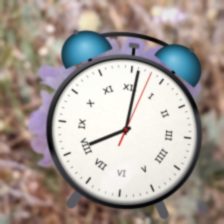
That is 8,01,03
